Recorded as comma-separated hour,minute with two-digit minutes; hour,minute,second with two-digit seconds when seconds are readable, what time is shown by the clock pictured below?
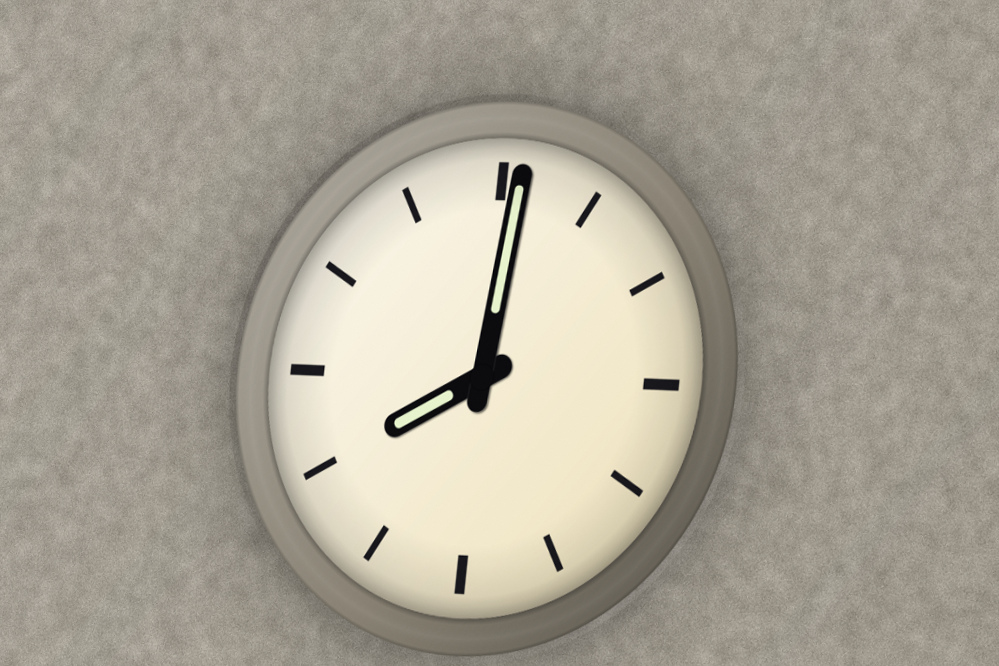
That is 8,01
